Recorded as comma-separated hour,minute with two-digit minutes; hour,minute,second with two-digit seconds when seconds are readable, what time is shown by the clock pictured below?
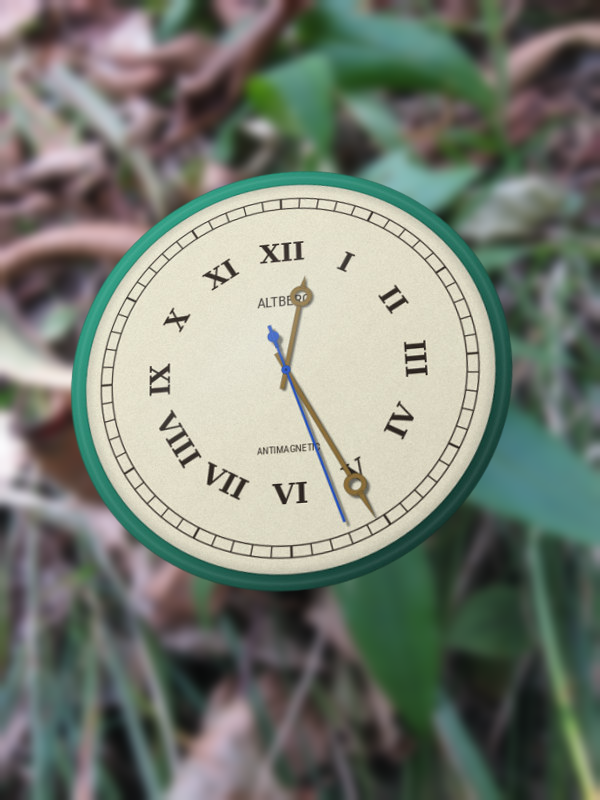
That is 12,25,27
